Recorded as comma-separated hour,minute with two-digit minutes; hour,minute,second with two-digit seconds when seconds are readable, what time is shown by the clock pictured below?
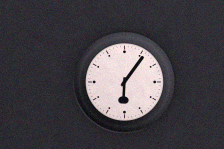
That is 6,06
